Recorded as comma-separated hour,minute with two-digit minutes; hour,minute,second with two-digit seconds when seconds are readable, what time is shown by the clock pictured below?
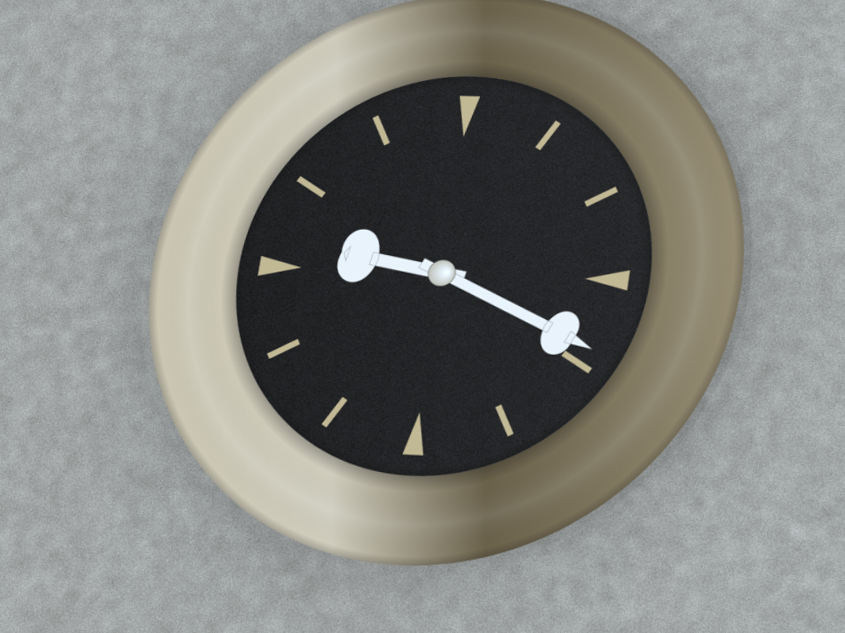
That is 9,19
